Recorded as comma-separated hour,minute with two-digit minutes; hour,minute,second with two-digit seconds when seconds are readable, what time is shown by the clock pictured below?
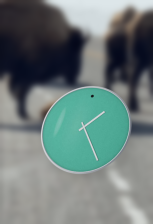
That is 1,24
